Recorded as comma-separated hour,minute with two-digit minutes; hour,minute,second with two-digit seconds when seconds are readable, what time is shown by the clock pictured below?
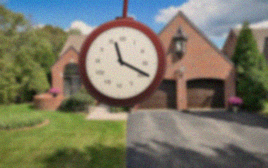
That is 11,19
